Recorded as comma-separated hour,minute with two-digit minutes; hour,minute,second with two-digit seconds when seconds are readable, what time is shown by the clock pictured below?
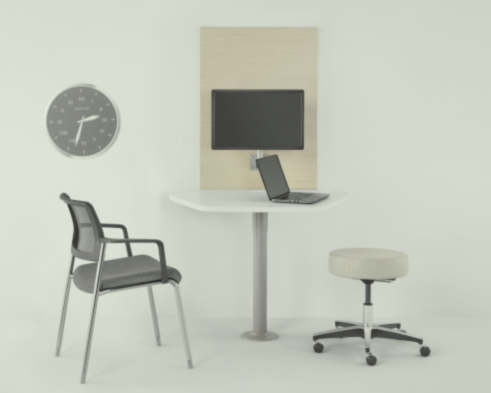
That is 2,33
